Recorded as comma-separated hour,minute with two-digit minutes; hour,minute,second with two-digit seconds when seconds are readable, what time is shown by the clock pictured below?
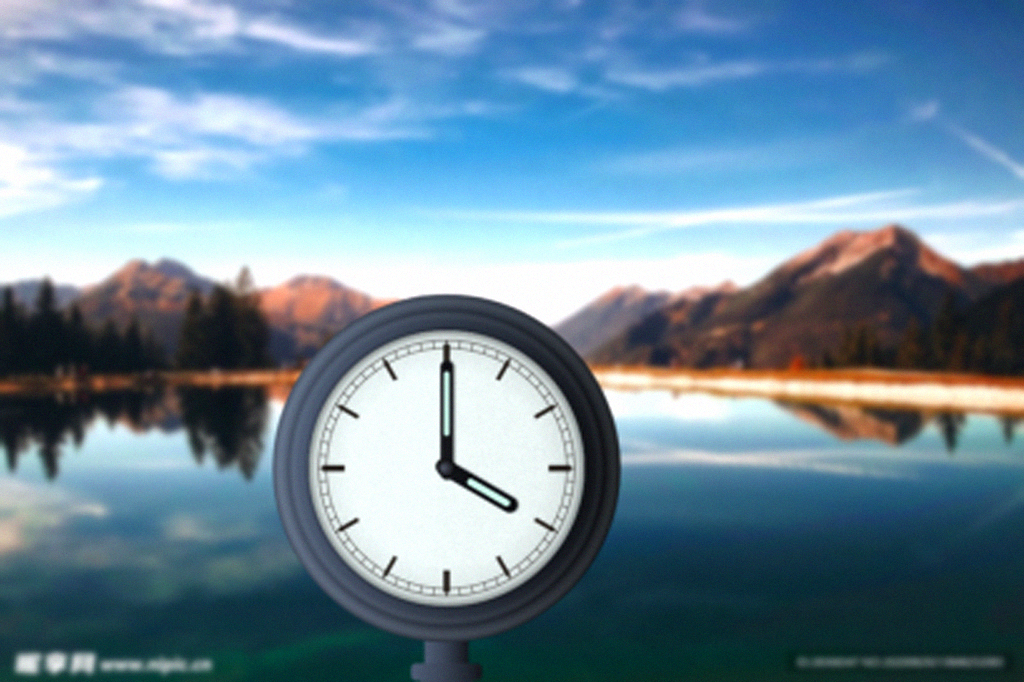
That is 4,00
